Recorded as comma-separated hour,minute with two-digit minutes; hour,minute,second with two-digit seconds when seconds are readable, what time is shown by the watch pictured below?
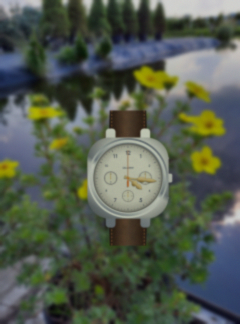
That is 4,16
